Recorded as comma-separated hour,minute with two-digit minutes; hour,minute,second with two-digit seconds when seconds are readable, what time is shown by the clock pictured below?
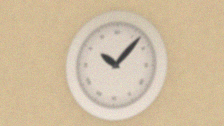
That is 10,07
